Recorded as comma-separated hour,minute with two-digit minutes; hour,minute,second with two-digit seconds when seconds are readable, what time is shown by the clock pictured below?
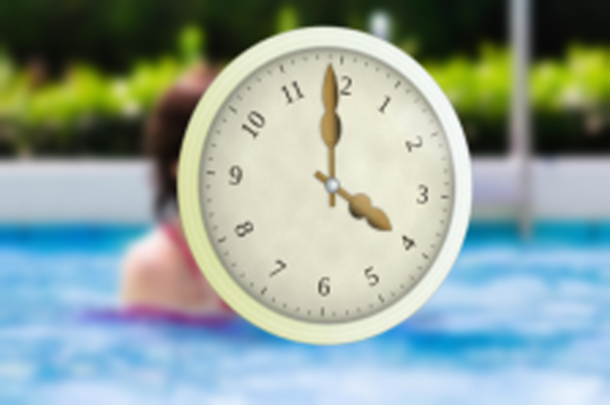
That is 3,59
